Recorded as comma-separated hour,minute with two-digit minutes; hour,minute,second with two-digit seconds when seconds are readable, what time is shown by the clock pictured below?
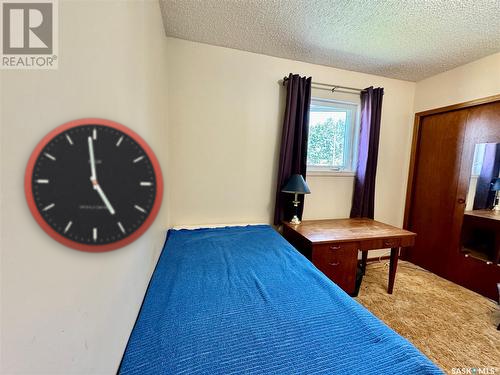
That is 4,59
